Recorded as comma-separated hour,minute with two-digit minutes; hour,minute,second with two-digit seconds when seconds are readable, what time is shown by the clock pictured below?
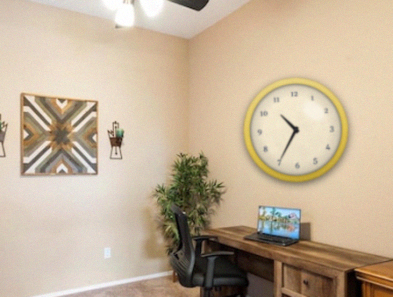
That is 10,35
